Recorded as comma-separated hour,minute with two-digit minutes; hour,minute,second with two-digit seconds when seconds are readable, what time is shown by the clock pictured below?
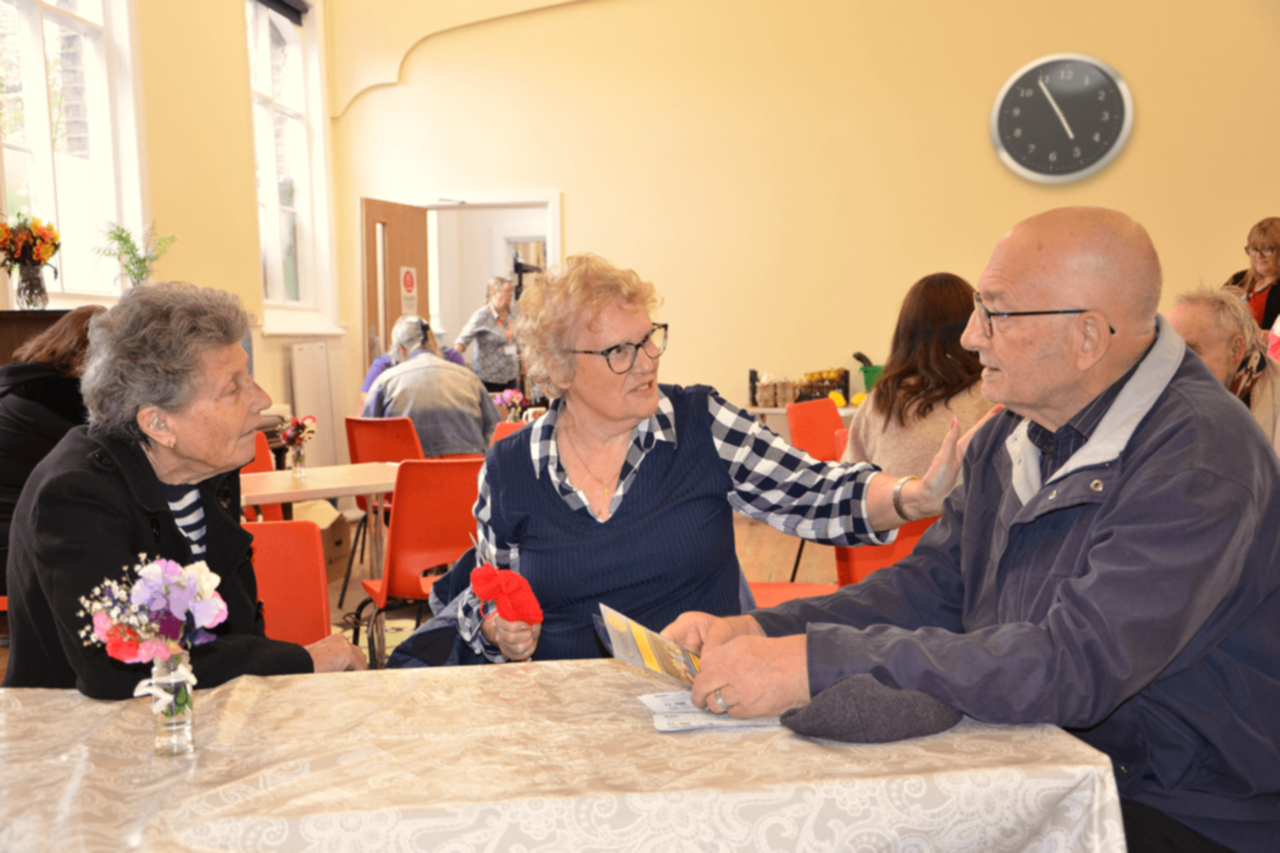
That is 4,54
